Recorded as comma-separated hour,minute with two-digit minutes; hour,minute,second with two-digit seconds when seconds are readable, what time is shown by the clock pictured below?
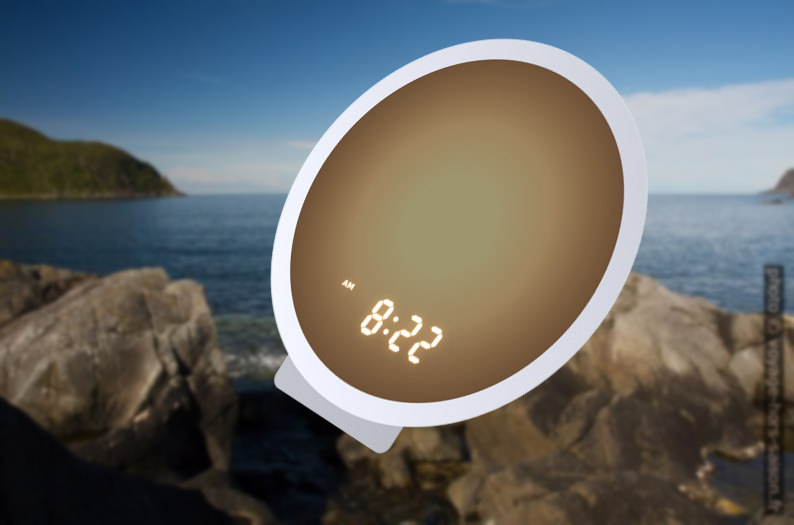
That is 8,22
